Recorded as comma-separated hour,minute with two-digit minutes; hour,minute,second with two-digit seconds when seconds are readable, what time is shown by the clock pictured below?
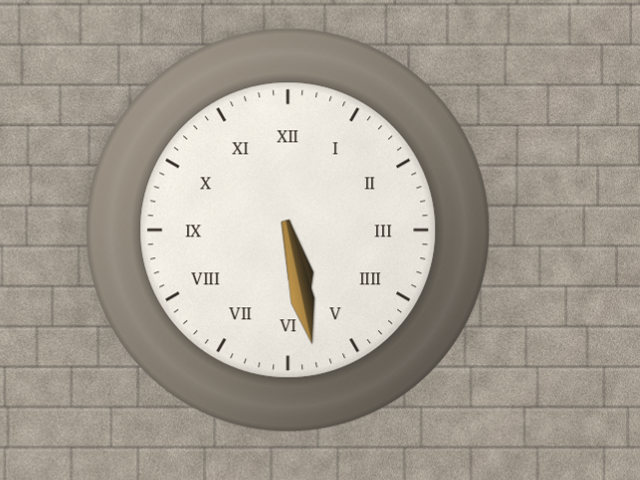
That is 5,28
